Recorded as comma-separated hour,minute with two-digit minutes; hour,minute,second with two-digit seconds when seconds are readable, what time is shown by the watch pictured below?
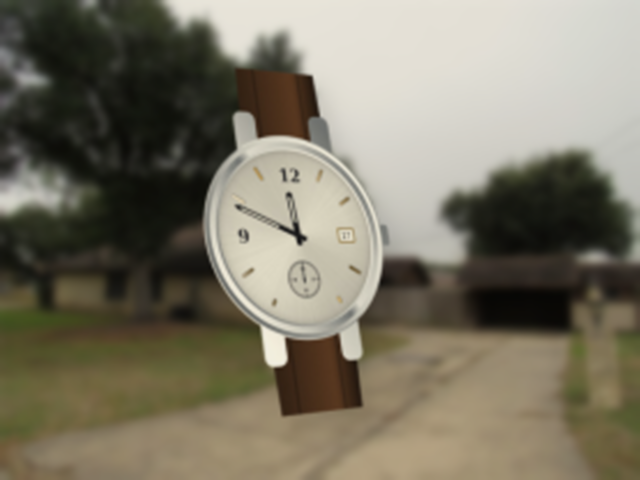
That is 11,49
